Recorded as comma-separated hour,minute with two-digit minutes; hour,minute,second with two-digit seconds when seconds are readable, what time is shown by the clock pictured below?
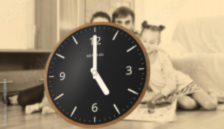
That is 5,00
